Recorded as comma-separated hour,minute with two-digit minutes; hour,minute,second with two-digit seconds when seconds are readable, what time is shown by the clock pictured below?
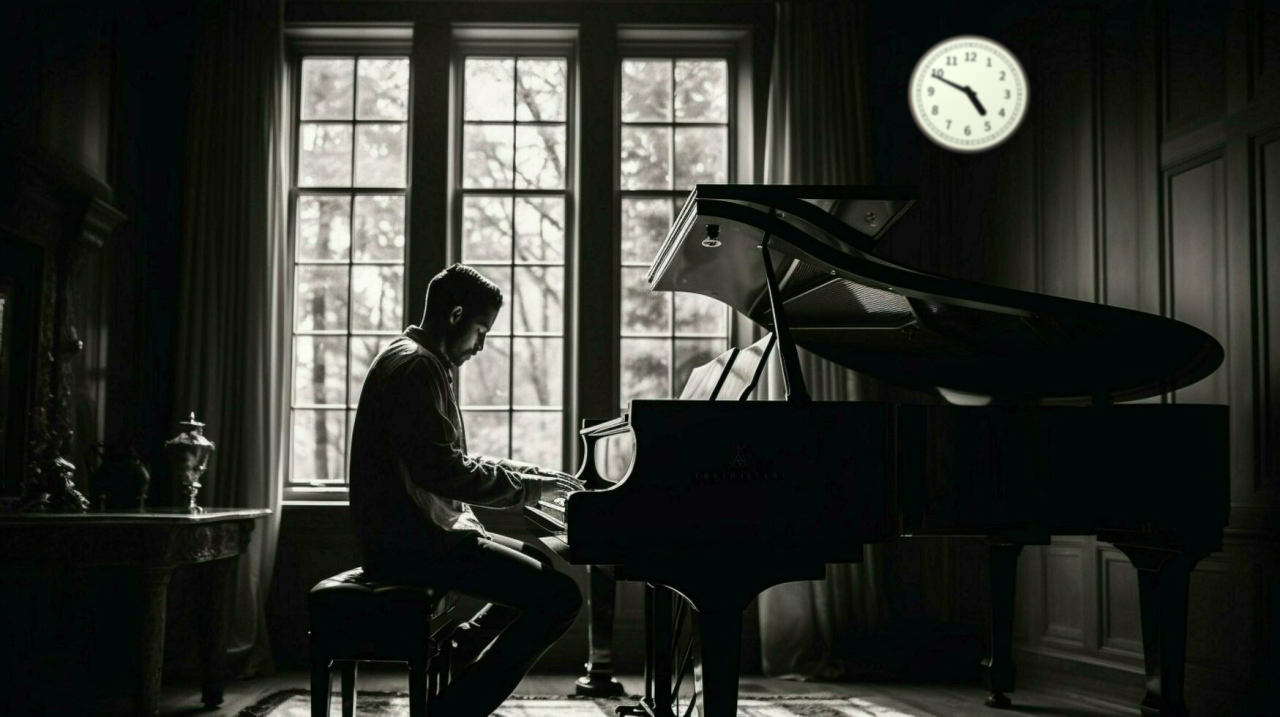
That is 4,49
